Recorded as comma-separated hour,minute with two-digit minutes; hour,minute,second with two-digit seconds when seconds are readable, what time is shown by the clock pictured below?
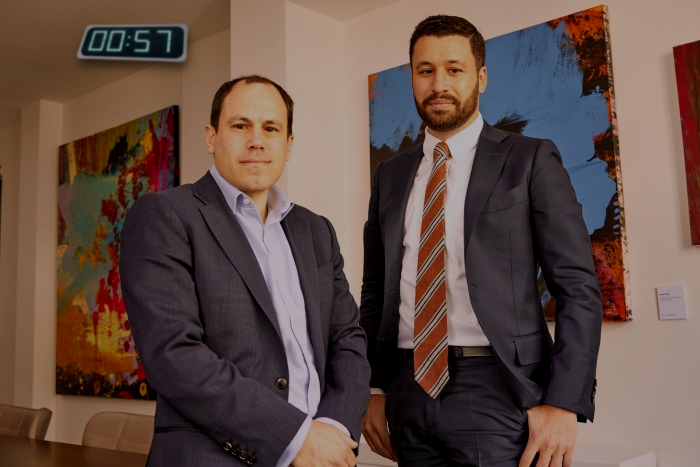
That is 0,57
